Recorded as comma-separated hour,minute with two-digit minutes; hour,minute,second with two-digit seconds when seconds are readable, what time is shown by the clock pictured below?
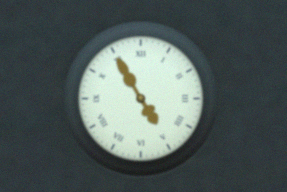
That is 4,55
